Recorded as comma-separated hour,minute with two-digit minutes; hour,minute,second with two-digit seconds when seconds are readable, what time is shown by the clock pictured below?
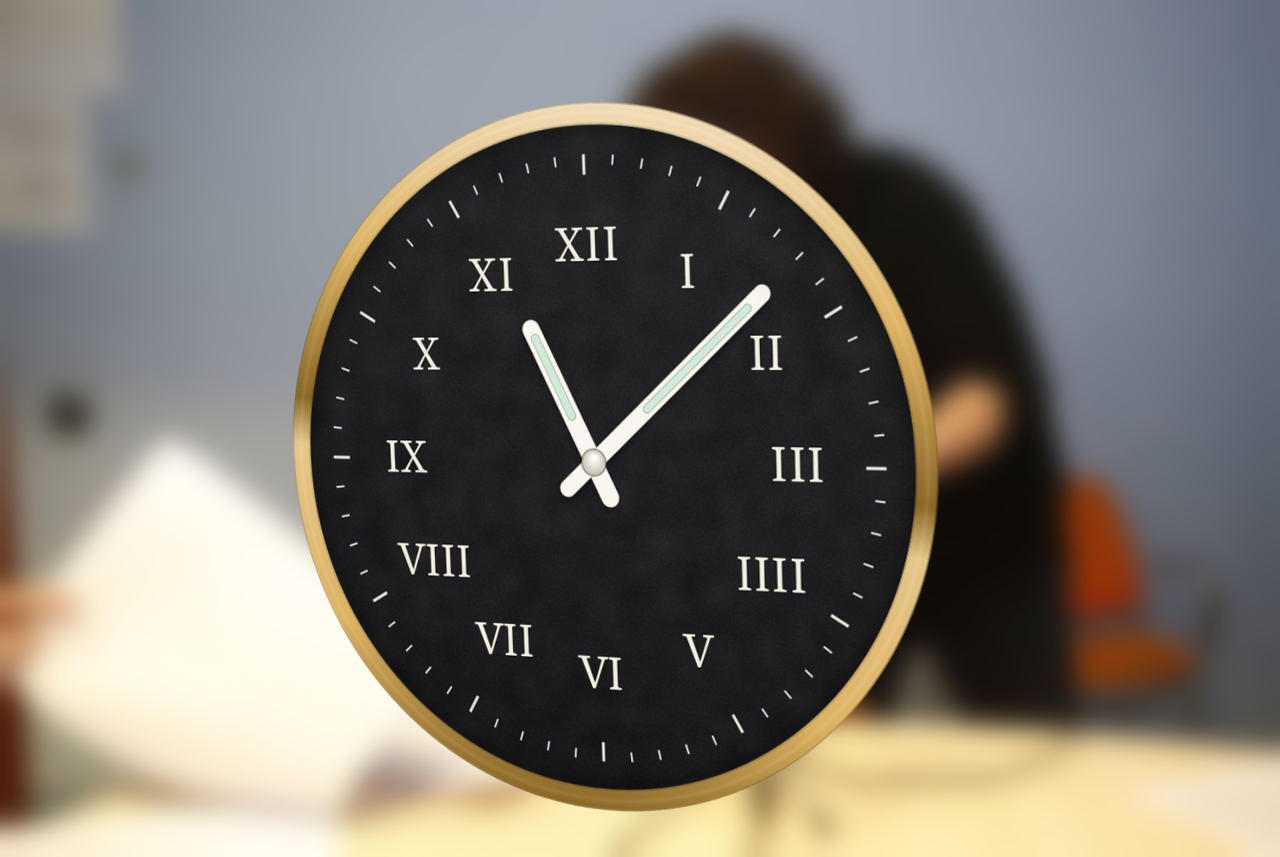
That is 11,08
